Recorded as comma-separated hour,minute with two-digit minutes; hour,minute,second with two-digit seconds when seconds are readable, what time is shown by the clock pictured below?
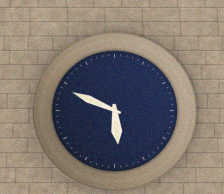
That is 5,49
